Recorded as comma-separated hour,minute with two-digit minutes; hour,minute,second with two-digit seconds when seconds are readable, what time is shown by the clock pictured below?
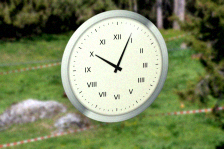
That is 10,04
